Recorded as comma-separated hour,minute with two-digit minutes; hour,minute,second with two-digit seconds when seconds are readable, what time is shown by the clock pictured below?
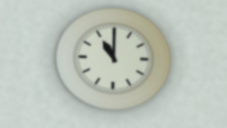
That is 11,00
